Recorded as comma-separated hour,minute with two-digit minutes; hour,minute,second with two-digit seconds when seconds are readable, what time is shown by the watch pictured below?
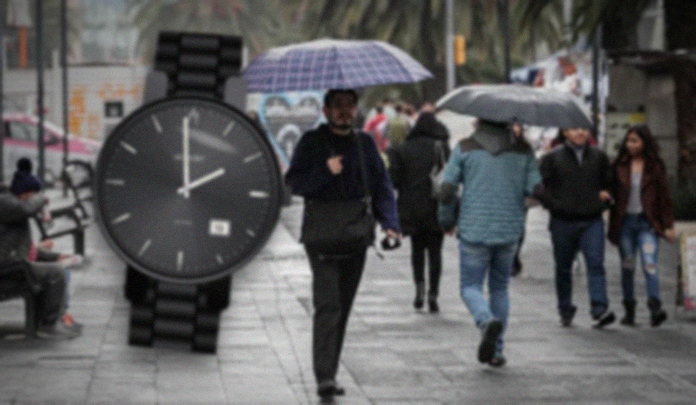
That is 1,59
